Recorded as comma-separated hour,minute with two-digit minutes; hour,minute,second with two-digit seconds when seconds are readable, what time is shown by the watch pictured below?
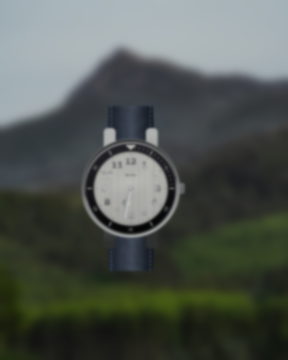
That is 6,32
